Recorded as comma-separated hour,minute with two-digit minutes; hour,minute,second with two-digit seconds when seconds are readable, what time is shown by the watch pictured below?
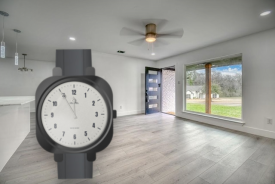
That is 11,55
